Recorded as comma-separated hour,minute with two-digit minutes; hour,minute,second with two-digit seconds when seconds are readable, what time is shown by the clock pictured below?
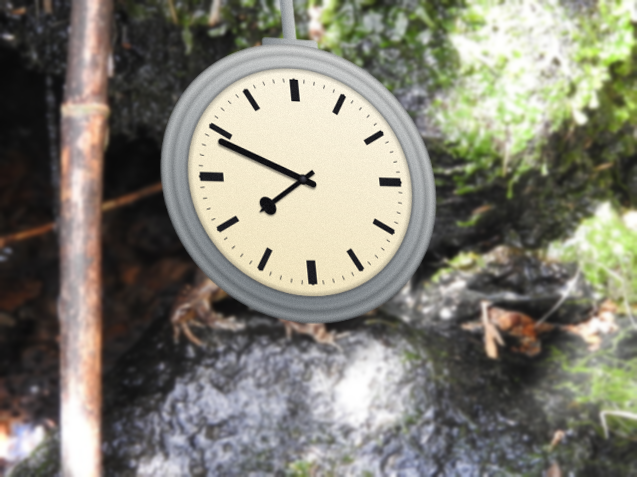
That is 7,49
